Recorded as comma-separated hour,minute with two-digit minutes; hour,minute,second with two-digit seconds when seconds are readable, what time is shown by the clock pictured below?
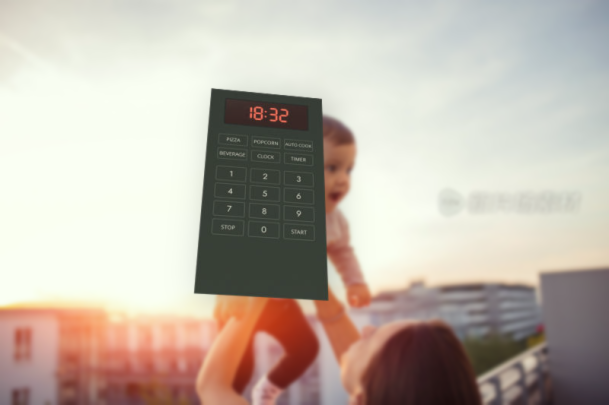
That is 18,32
